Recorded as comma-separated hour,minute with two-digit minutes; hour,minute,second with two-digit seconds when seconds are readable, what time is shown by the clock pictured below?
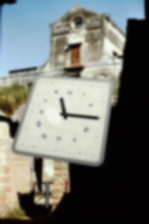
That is 11,15
